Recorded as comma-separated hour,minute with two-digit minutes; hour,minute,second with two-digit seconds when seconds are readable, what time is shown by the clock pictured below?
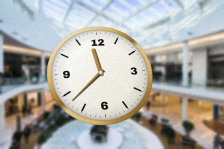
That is 11,38
